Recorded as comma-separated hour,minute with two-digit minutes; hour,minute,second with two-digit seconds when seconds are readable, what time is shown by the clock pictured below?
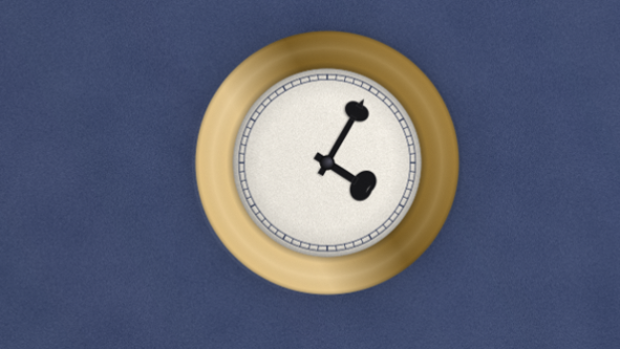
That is 4,05
